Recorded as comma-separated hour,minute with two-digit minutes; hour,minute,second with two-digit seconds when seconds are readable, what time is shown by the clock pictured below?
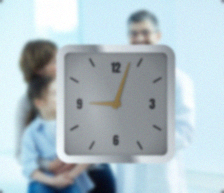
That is 9,03
